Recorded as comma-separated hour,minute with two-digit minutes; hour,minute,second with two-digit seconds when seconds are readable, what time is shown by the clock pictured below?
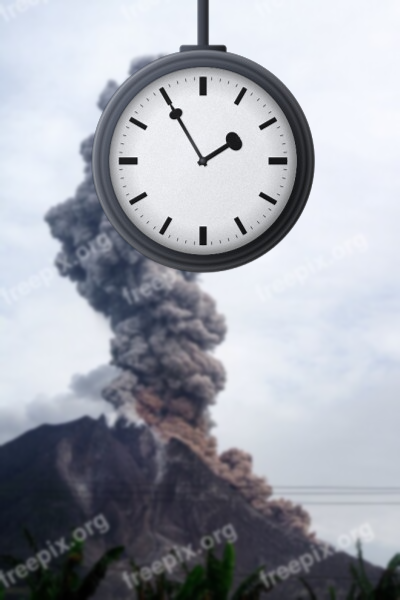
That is 1,55
